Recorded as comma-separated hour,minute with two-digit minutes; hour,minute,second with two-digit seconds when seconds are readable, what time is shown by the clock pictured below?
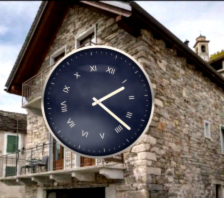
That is 1,18
